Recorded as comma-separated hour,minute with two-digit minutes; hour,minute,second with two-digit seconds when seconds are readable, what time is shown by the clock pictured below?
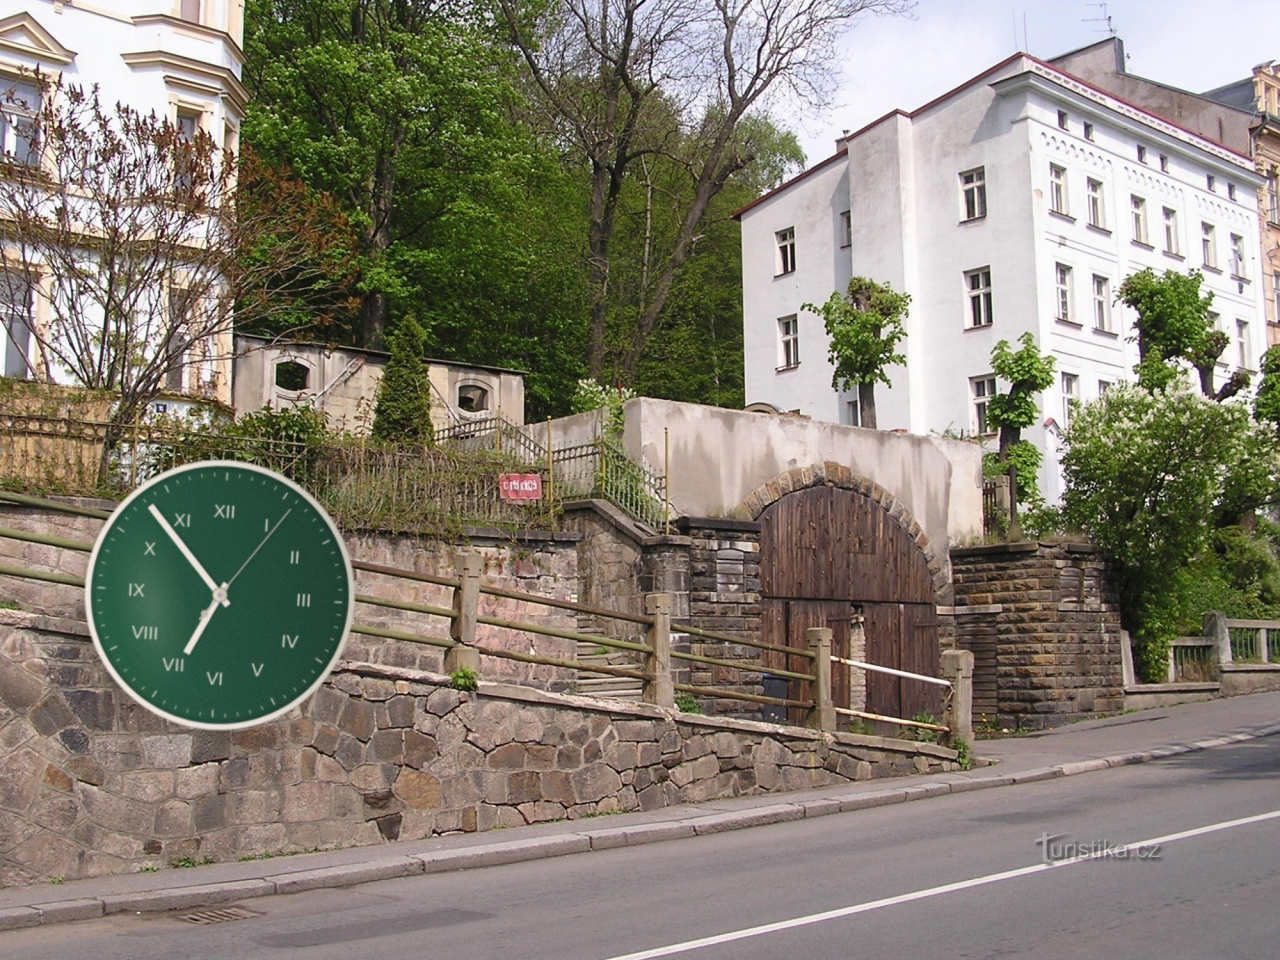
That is 6,53,06
